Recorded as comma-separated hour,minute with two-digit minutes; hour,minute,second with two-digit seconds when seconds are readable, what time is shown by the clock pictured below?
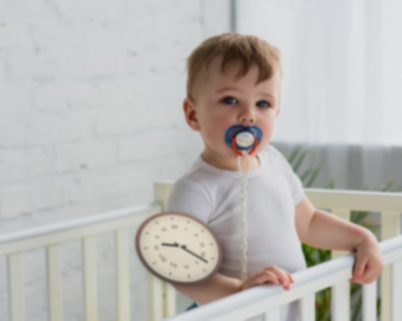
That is 9,22
